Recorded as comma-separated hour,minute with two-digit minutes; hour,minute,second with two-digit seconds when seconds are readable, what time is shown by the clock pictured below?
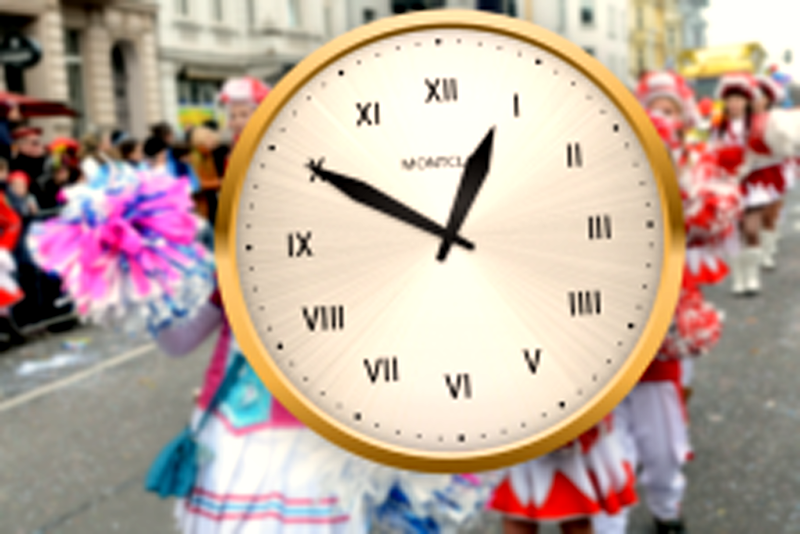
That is 12,50
